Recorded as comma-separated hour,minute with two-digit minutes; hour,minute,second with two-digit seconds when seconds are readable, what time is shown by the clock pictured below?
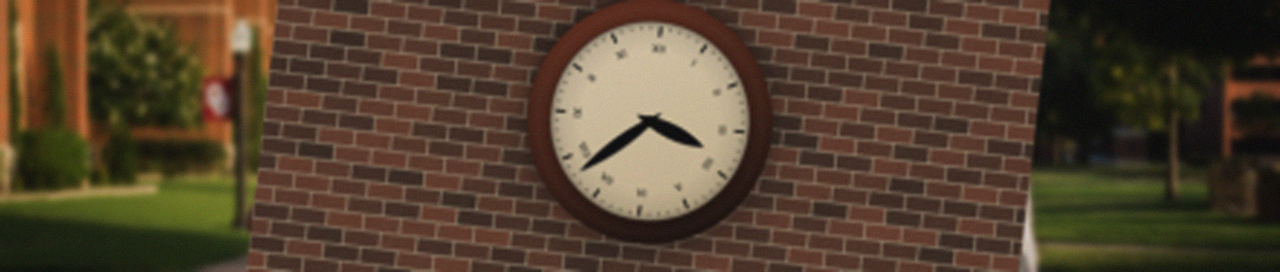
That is 3,38
